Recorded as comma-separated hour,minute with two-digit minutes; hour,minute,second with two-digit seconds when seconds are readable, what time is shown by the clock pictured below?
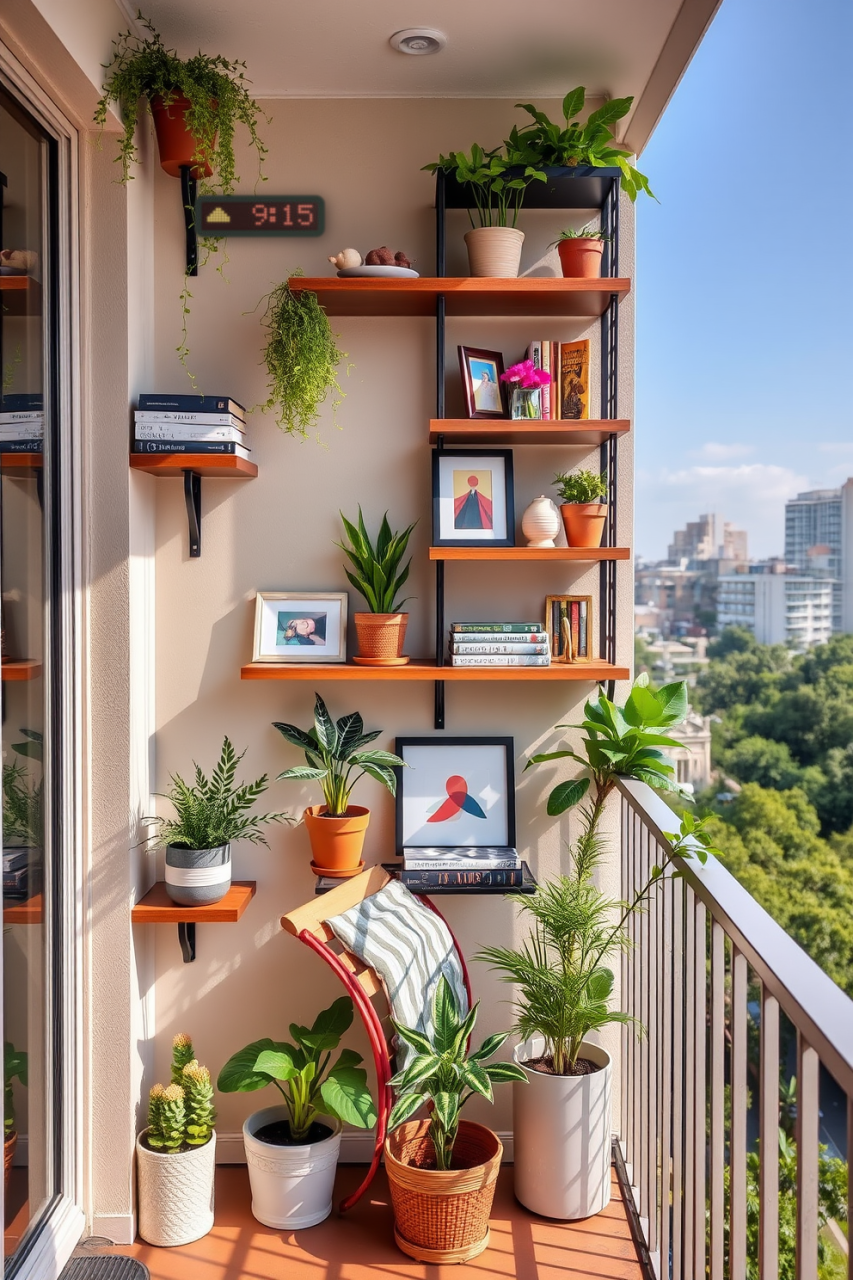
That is 9,15
